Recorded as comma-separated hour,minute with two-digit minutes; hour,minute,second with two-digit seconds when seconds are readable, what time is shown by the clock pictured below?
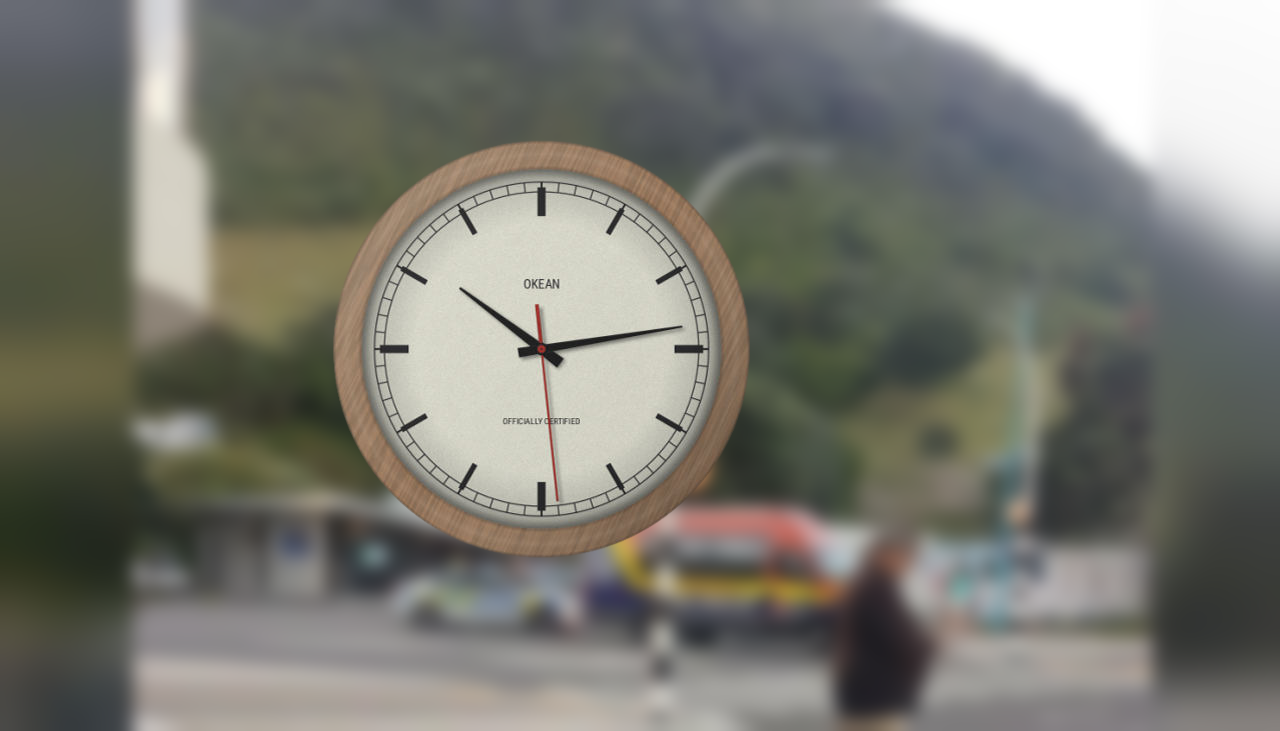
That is 10,13,29
